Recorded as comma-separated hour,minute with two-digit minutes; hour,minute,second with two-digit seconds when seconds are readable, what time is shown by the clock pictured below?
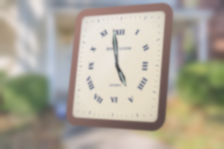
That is 4,58
